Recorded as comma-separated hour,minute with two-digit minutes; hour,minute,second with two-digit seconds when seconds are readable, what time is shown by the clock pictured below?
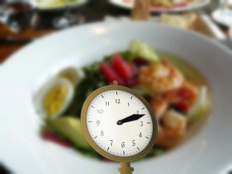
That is 2,12
